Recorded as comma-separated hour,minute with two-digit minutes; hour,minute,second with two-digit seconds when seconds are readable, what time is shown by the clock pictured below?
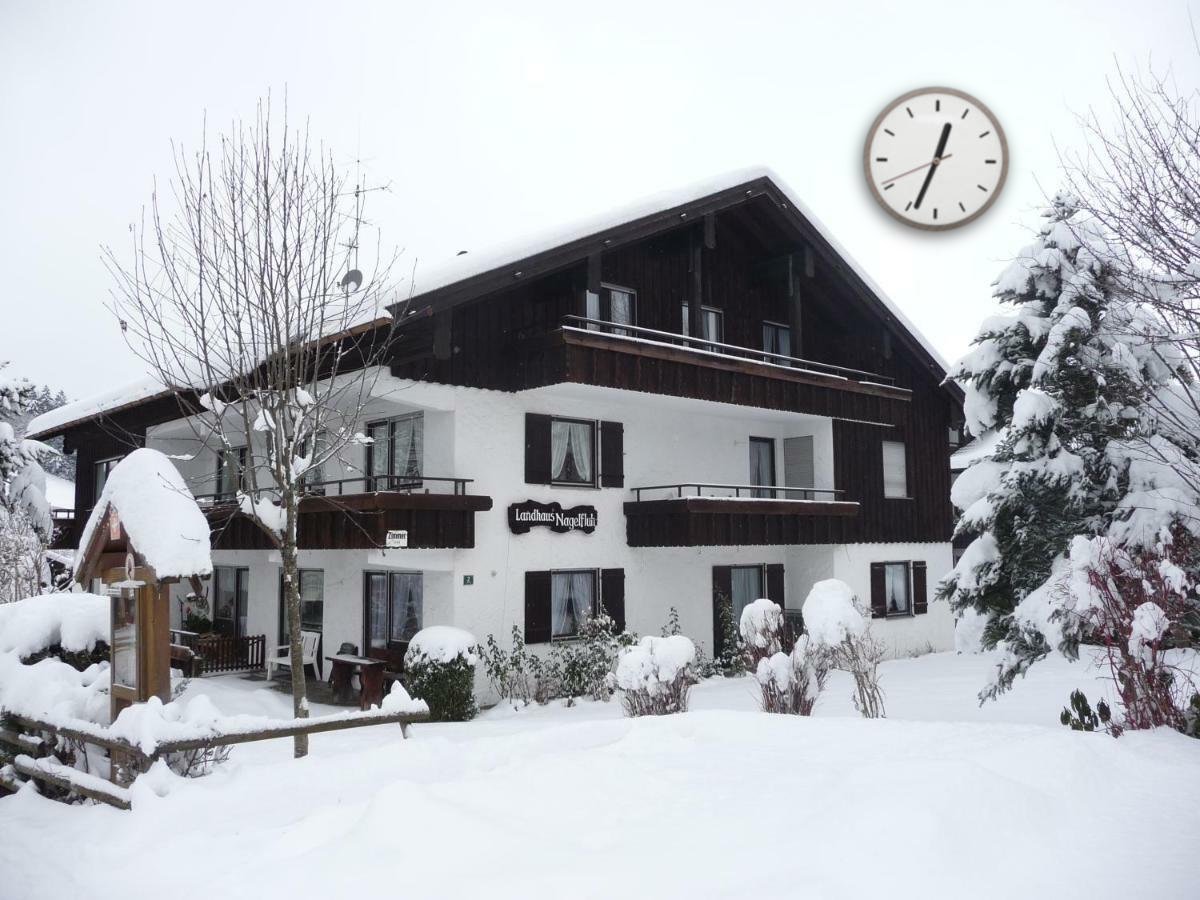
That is 12,33,41
